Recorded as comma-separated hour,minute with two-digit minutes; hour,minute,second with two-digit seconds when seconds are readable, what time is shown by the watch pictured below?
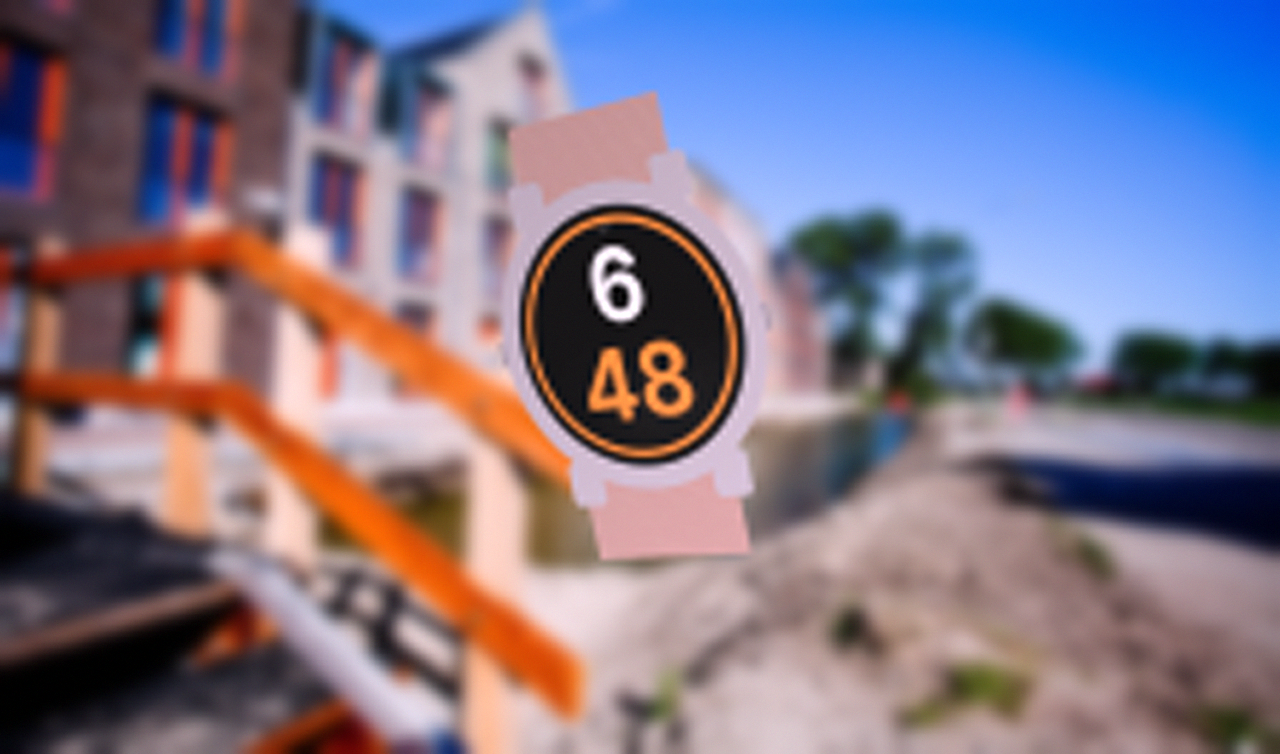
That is 6,48
